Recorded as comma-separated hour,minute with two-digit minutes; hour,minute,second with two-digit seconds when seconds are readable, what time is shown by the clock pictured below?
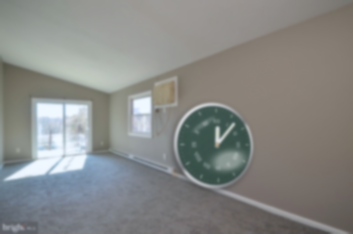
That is 12,07
